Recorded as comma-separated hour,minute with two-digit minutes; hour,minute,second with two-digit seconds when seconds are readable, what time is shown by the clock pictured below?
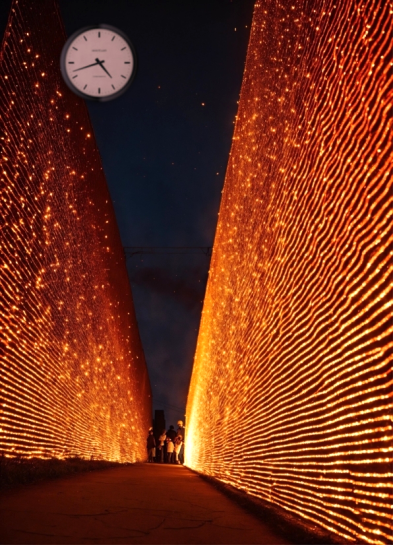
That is 4,42
